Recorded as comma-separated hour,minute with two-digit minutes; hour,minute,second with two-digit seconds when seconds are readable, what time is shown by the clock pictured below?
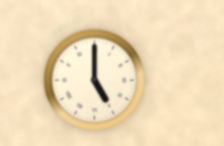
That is 5,00
